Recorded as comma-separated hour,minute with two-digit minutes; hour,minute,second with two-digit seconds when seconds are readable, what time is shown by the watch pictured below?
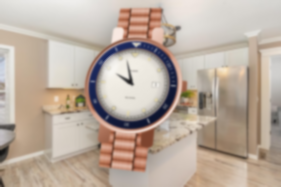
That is 9,57
